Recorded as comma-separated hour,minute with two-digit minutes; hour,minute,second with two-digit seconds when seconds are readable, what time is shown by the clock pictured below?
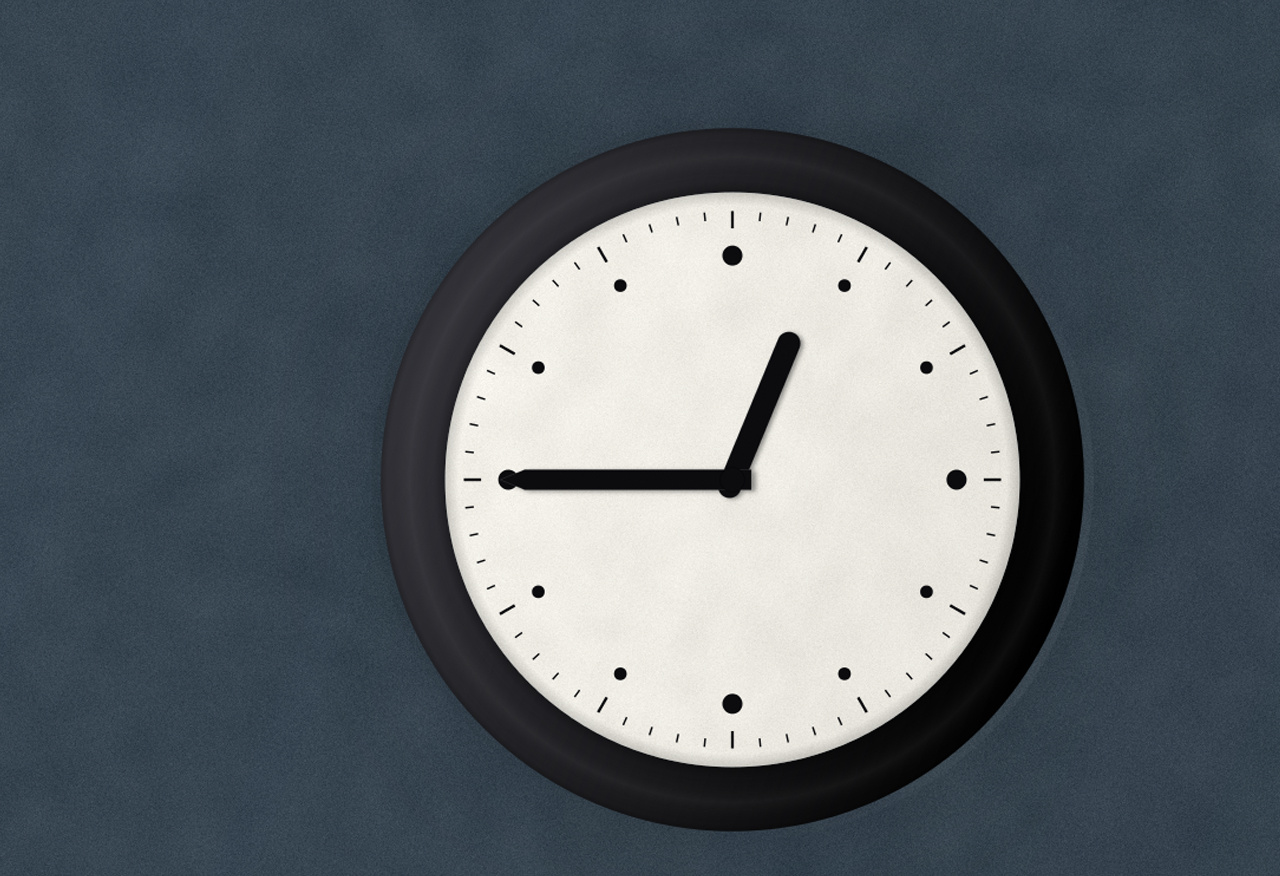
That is 12,45
